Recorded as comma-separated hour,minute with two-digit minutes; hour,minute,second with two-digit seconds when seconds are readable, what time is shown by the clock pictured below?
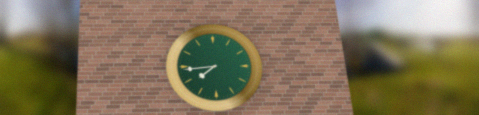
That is 7,44
